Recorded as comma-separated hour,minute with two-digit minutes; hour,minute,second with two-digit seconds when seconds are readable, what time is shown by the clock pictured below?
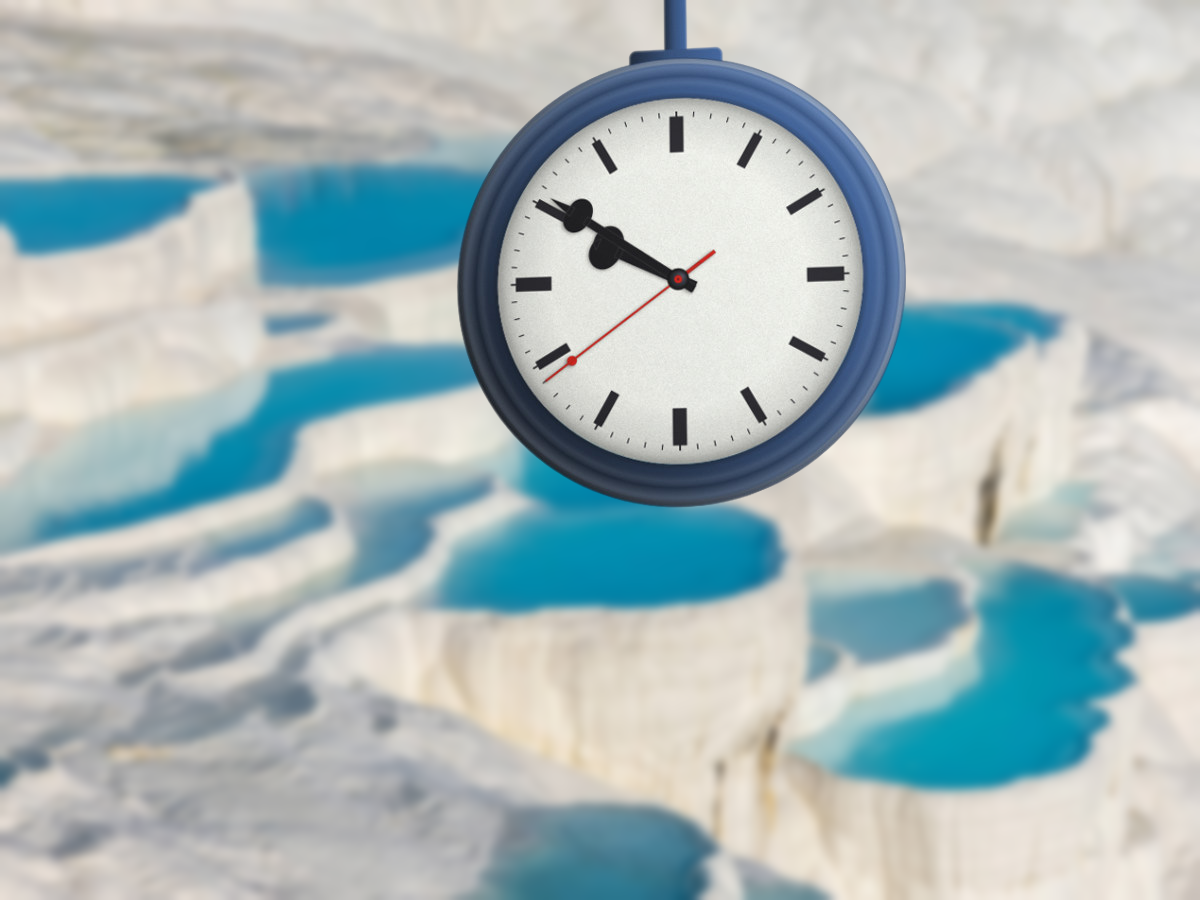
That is 9,50,39
